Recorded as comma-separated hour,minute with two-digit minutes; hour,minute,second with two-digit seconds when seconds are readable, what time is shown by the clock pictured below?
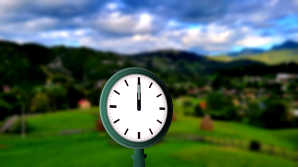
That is 12,00
